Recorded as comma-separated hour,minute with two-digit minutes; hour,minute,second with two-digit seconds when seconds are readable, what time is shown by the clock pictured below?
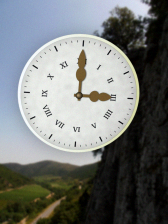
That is 3,00
